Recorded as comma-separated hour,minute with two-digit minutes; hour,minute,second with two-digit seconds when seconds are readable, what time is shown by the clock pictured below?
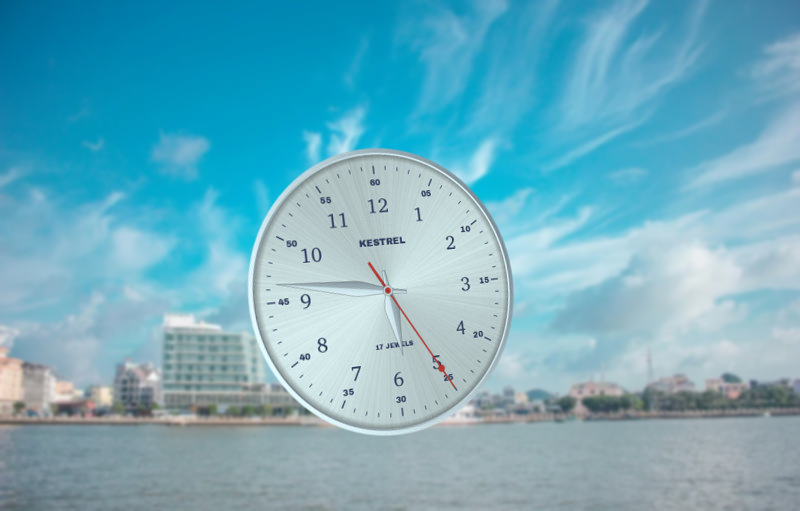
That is 5,46,25
